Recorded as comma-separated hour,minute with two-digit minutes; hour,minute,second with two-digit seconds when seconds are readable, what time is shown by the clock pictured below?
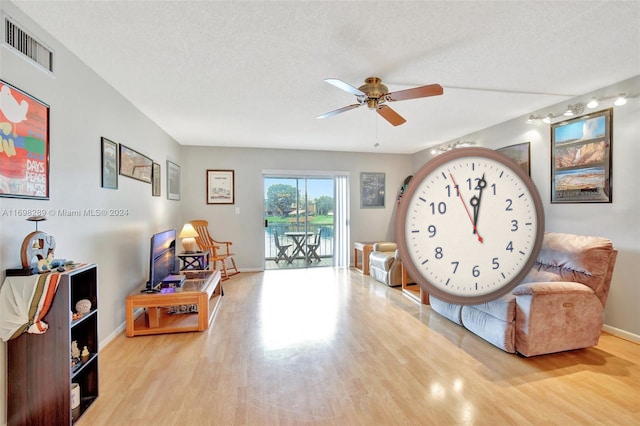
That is 12,01,56
